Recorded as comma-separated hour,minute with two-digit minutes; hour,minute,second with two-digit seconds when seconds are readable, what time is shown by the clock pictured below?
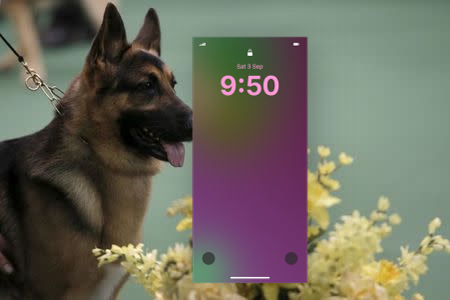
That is 9,50
